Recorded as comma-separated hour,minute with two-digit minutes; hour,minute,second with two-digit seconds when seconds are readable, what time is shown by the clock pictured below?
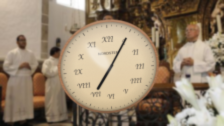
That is 7,05
